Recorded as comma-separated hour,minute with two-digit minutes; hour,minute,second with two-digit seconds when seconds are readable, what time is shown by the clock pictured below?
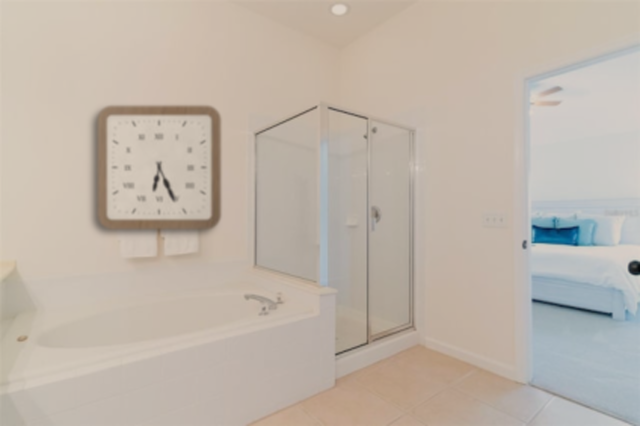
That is 6,26
